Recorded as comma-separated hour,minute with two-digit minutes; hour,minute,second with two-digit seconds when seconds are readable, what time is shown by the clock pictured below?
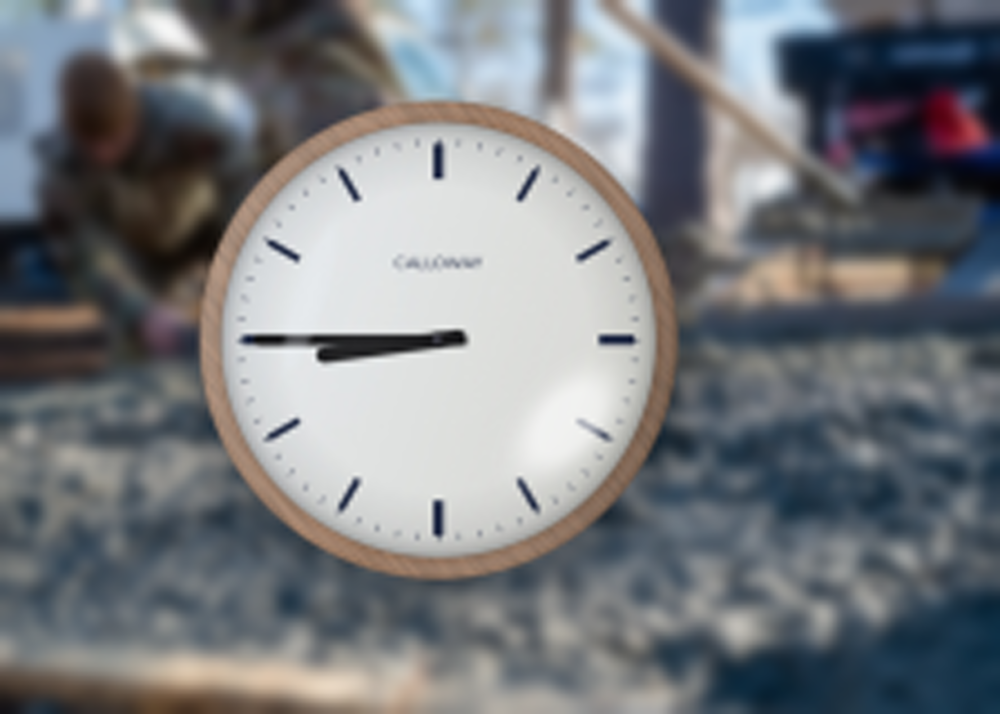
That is 8,45
